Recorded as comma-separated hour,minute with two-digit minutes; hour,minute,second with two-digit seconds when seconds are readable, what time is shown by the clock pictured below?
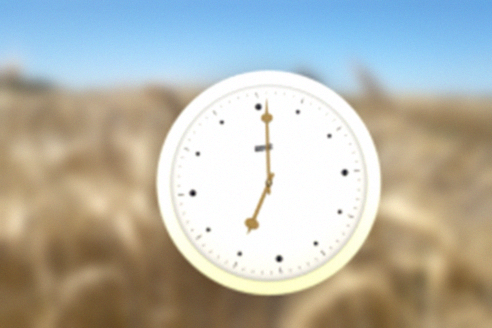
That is 7,01
